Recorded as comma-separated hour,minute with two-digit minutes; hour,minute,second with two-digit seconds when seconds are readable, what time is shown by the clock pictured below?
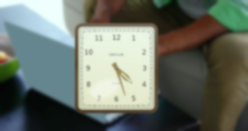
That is 4,27
